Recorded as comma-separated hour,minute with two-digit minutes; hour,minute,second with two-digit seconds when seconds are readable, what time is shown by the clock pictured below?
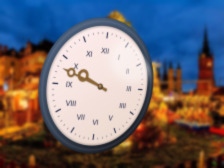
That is 9,48
